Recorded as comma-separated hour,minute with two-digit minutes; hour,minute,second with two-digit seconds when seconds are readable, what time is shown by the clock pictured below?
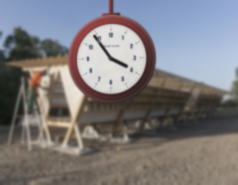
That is 3,54
